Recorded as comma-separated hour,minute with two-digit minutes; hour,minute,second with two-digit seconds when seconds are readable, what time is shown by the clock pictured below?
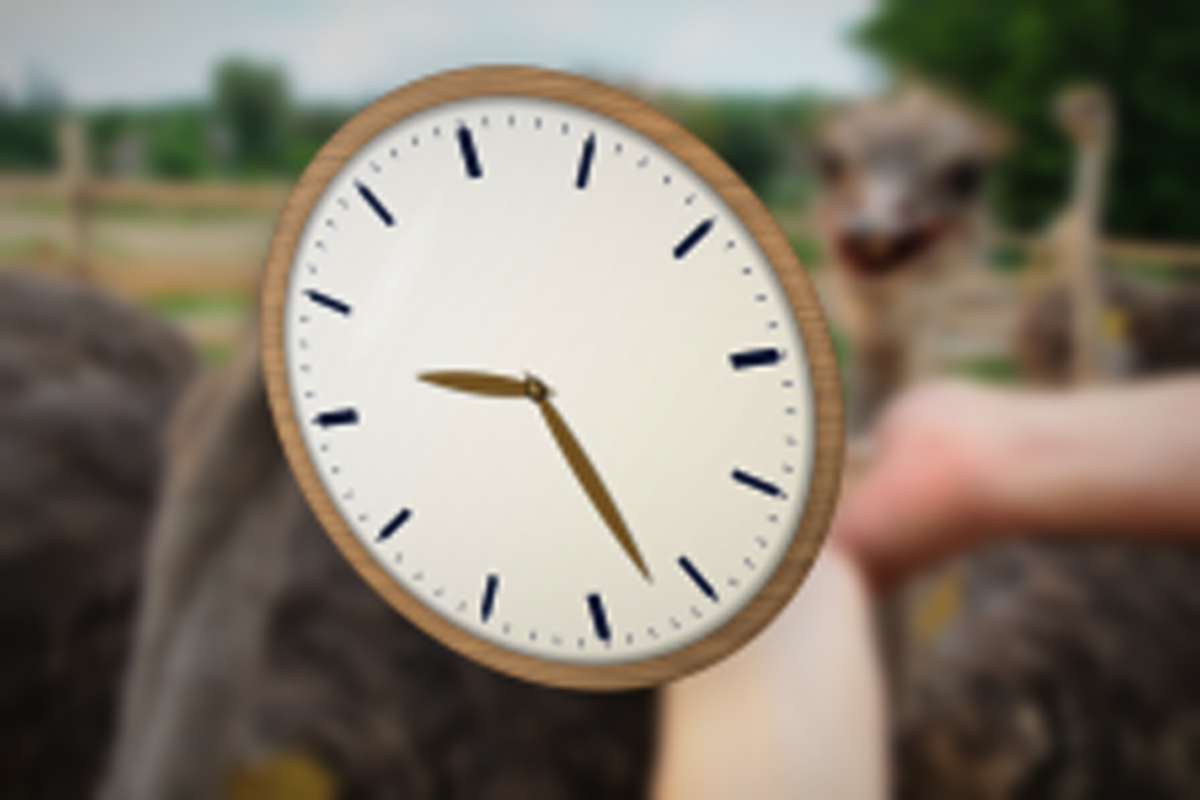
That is 9,27
